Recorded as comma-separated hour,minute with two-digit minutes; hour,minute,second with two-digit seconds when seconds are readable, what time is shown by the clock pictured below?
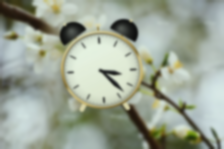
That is 3,23
